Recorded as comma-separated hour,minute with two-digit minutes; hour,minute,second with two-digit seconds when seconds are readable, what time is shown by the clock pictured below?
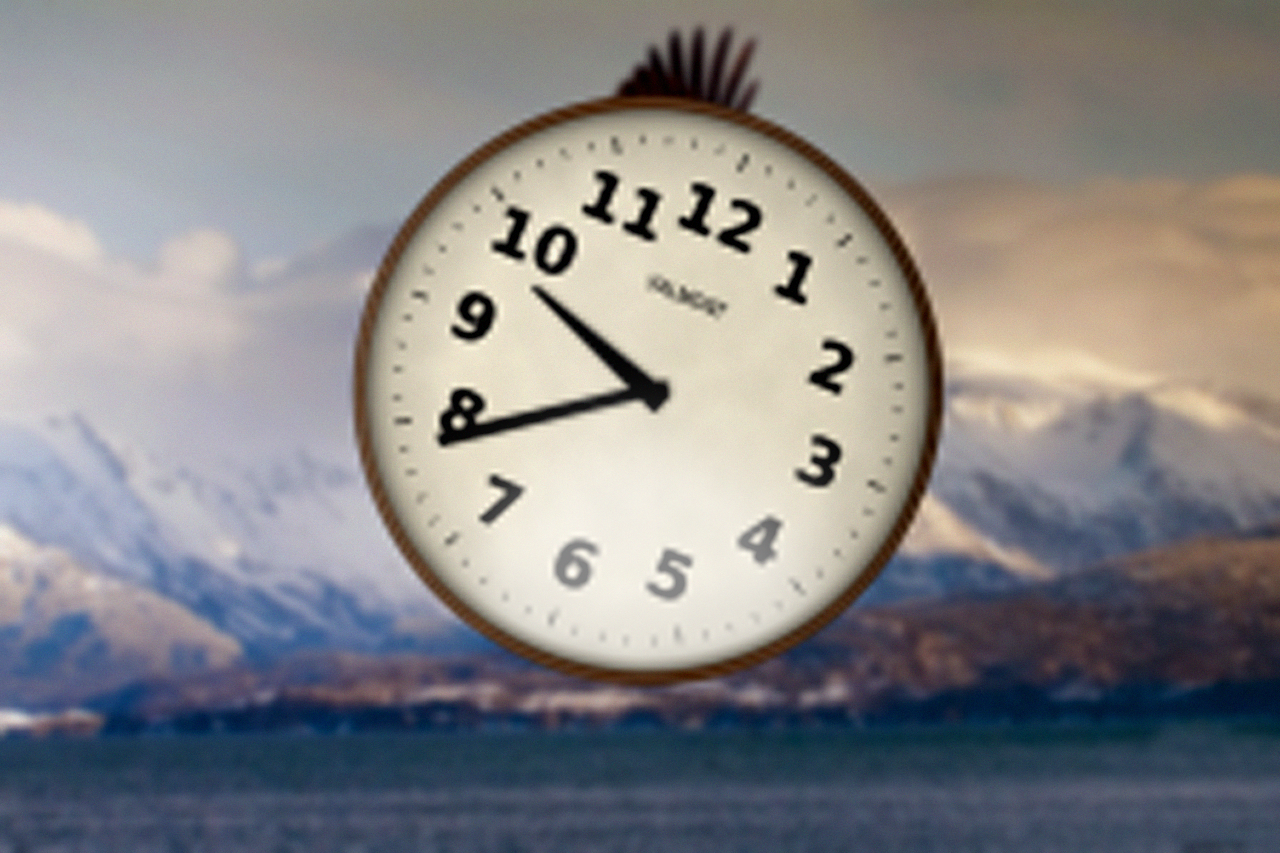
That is 9,39
